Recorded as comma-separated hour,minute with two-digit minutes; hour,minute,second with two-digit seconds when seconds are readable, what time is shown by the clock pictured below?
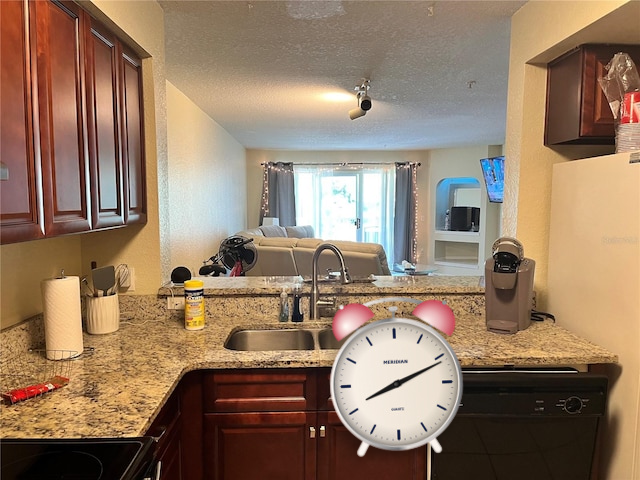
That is 8,11
